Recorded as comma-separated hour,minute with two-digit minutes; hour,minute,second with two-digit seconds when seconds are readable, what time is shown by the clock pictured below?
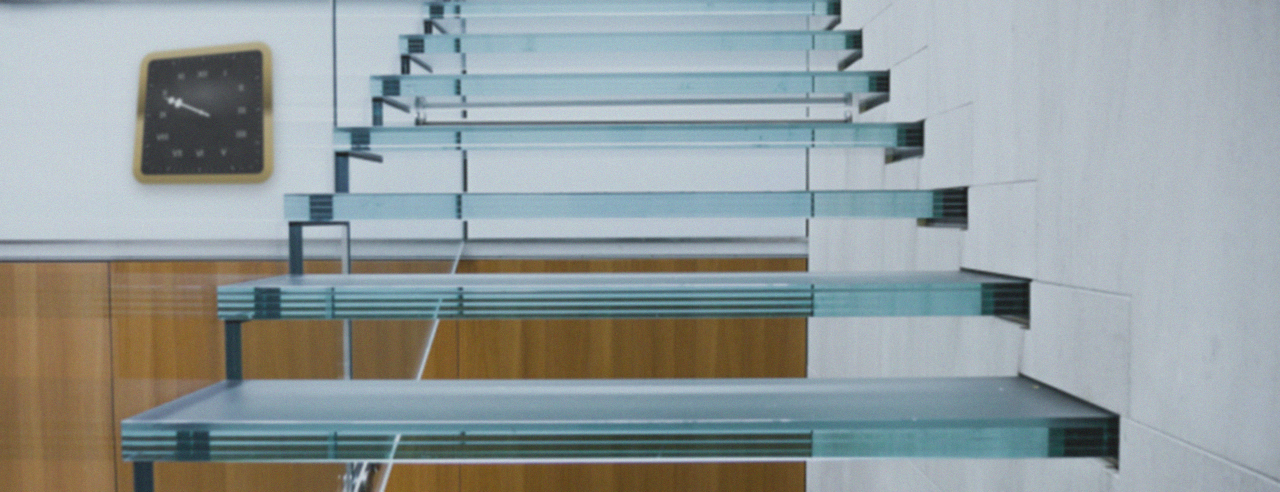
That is 9,49
